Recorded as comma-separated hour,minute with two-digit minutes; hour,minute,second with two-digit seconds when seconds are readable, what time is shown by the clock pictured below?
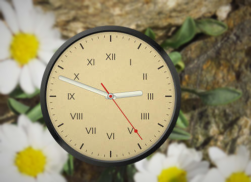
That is 2,48,24
